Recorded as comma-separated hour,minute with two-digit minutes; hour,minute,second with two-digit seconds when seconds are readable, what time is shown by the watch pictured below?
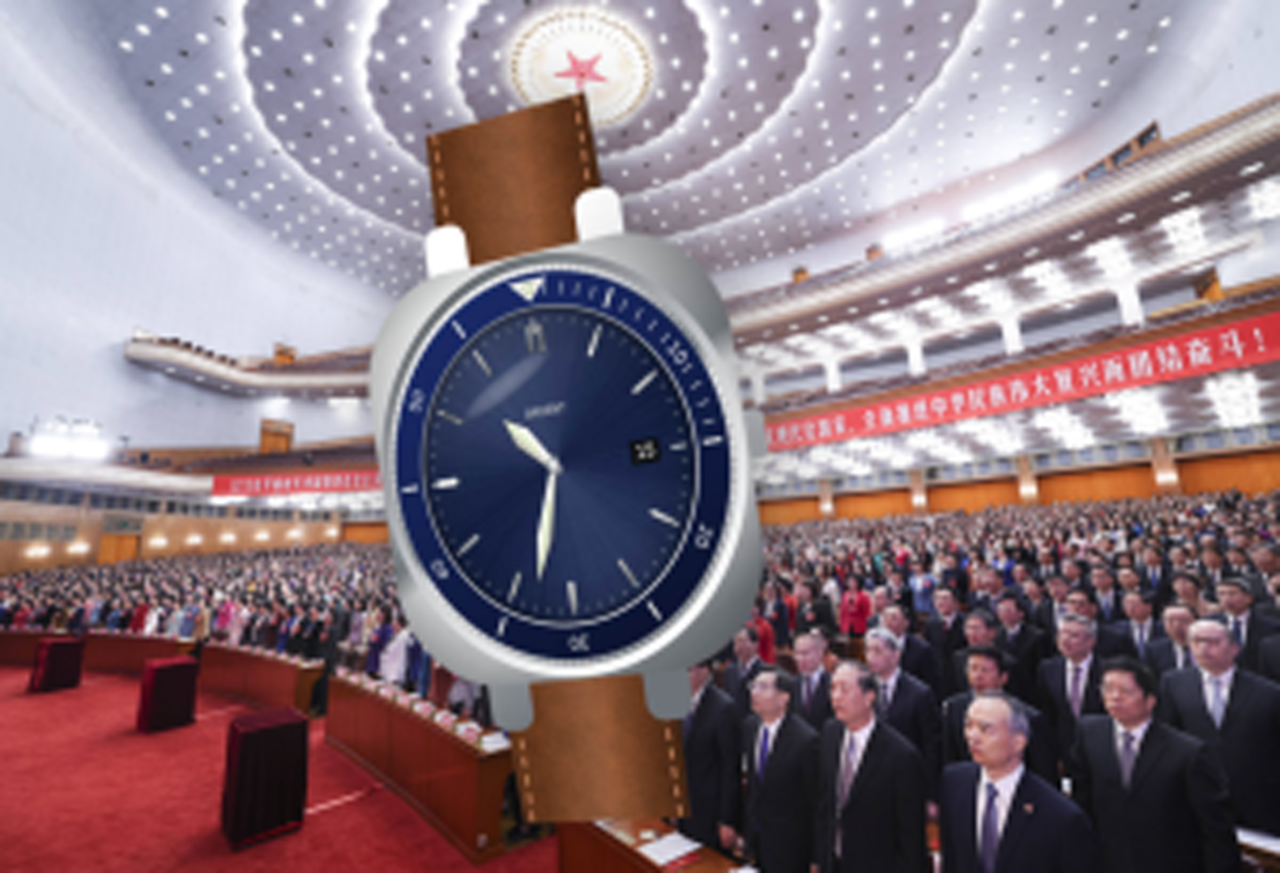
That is 10,33
